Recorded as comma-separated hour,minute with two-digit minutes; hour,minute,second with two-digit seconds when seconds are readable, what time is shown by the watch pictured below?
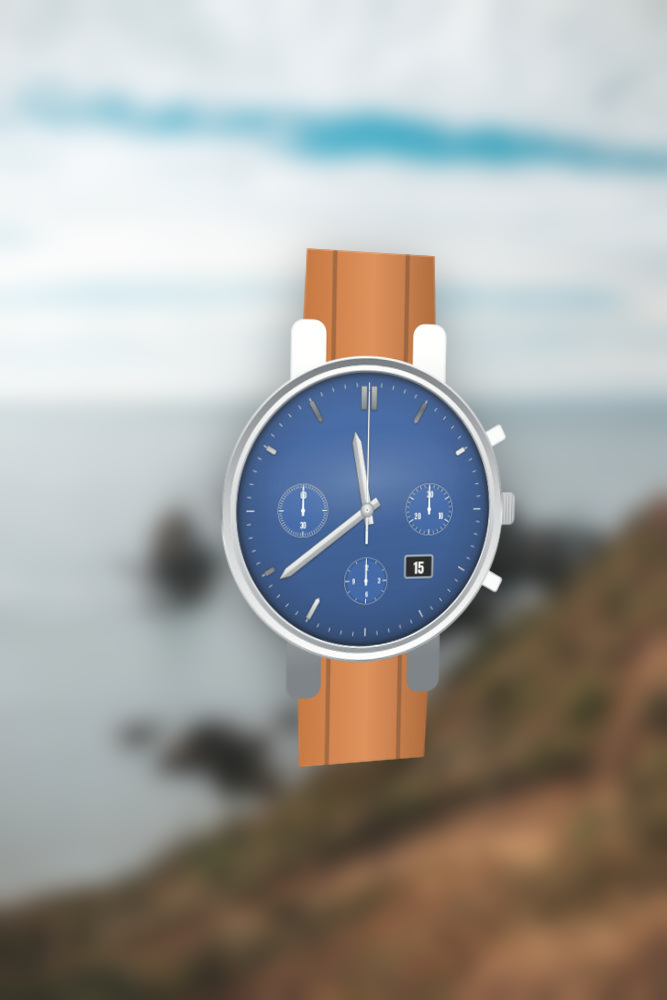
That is 11,39
